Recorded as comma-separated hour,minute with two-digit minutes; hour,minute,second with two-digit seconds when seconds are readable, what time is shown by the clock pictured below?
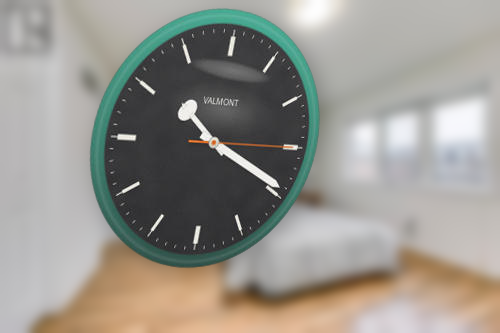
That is 10,19,15
